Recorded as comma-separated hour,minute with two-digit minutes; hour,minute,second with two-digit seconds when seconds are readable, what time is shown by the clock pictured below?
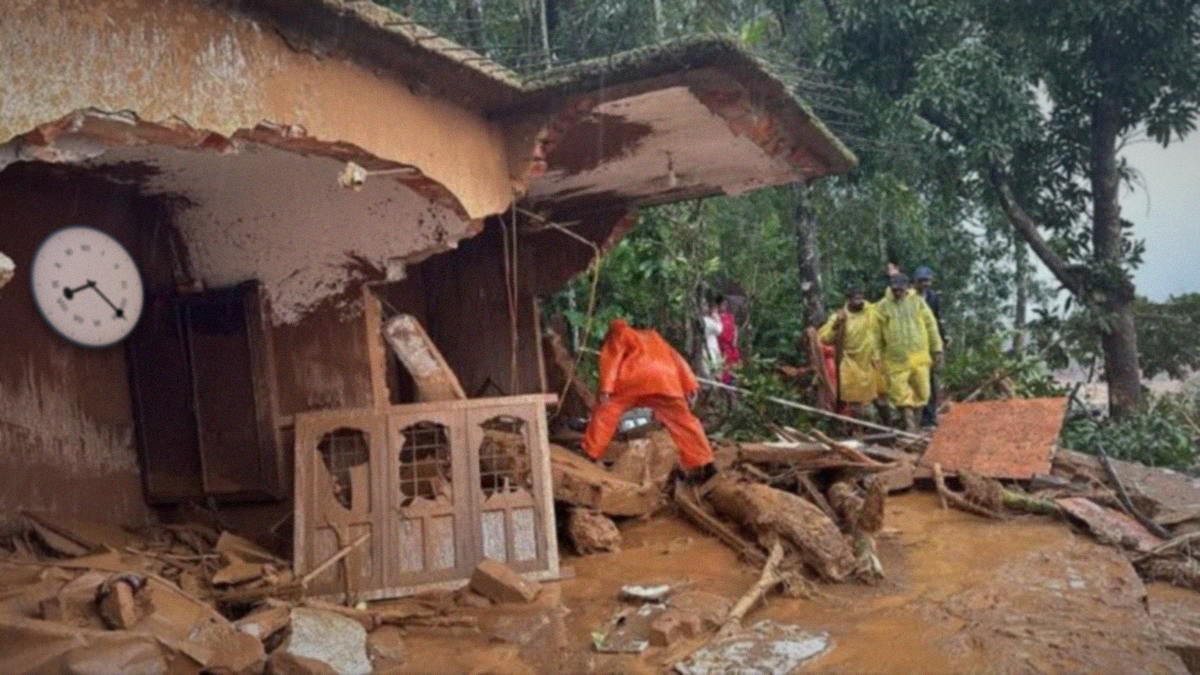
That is 8,23
